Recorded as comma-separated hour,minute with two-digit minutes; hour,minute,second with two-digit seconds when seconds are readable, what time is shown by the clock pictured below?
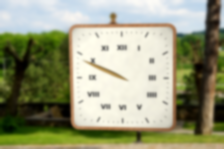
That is 9,49
